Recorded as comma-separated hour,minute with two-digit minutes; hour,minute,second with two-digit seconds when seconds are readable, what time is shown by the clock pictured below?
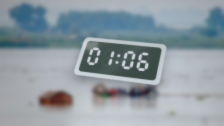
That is 1,06
